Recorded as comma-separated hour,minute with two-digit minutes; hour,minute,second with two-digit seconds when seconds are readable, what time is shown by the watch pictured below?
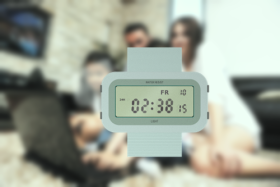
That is 2,38,15
